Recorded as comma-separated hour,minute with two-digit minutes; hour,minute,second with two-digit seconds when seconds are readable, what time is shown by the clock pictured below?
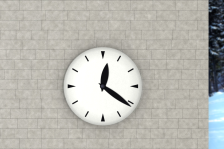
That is 12,21
